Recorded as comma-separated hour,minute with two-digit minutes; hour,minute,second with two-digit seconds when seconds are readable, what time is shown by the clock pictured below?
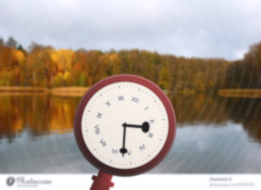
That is 2,27
